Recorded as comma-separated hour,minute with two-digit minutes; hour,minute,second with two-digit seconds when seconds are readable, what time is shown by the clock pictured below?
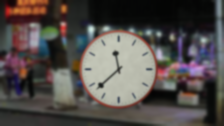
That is 11,38
